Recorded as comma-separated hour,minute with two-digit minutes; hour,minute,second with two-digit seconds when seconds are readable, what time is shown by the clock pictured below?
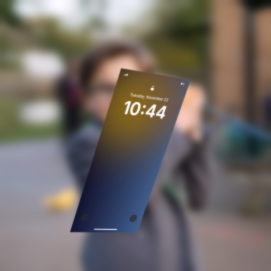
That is 10,44
